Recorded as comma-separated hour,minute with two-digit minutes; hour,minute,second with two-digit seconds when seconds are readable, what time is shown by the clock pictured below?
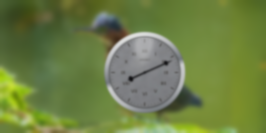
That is 8,11
